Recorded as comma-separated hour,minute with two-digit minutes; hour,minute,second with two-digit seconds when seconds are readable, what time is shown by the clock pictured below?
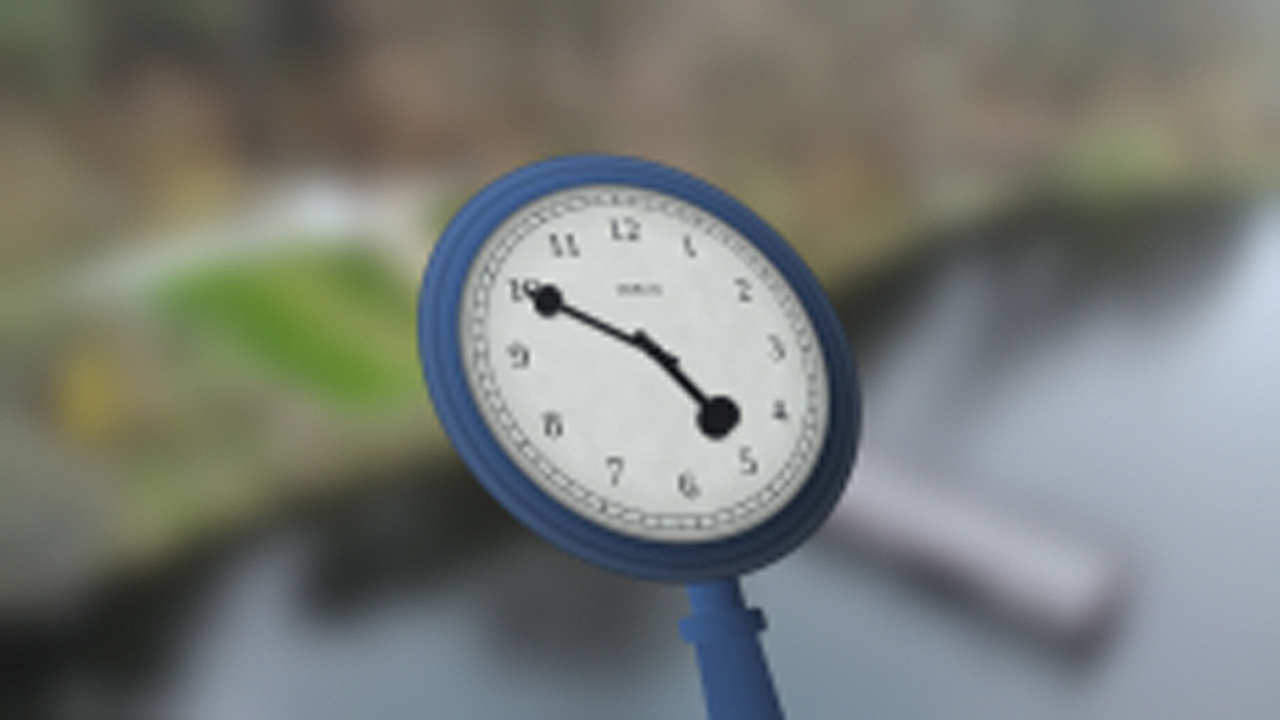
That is 4,50
